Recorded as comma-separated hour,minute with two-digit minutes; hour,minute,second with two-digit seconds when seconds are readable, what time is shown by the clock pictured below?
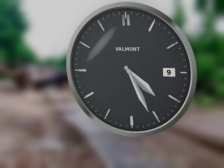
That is 4,26
